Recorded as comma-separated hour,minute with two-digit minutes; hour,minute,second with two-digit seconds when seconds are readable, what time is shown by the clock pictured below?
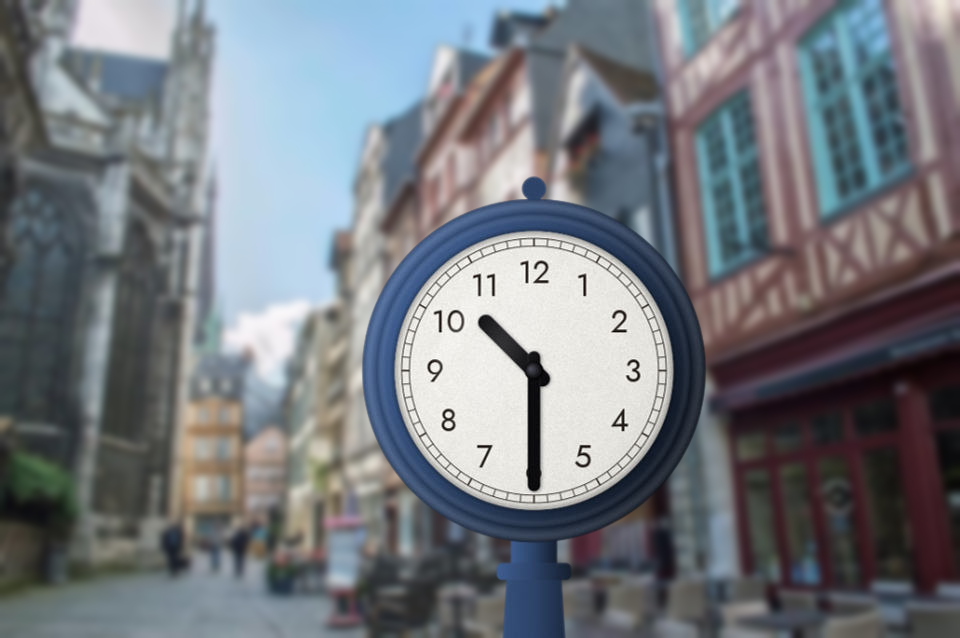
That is 10,30
